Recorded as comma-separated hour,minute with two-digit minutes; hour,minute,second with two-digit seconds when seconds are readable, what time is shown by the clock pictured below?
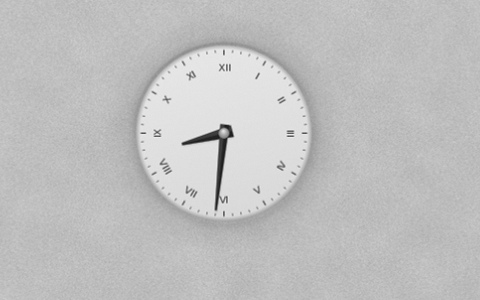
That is 8,31
